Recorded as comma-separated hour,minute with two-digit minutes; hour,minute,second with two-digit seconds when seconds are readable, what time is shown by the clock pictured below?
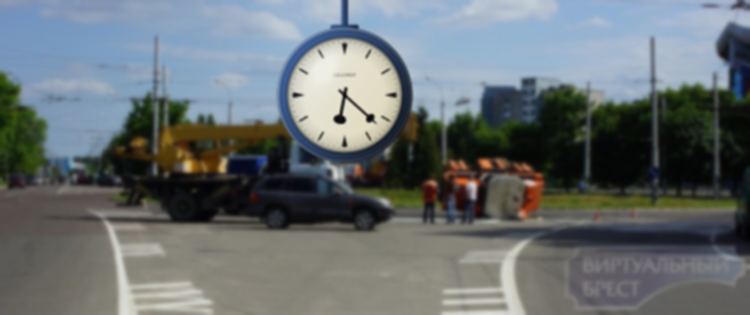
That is 6,22
